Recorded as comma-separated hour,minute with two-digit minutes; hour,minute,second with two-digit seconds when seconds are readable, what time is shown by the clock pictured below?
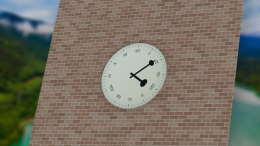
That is 4,09
